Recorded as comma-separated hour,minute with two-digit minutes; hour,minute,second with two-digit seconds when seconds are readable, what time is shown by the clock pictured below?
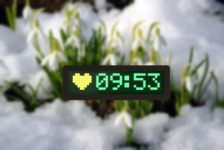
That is 9,53
